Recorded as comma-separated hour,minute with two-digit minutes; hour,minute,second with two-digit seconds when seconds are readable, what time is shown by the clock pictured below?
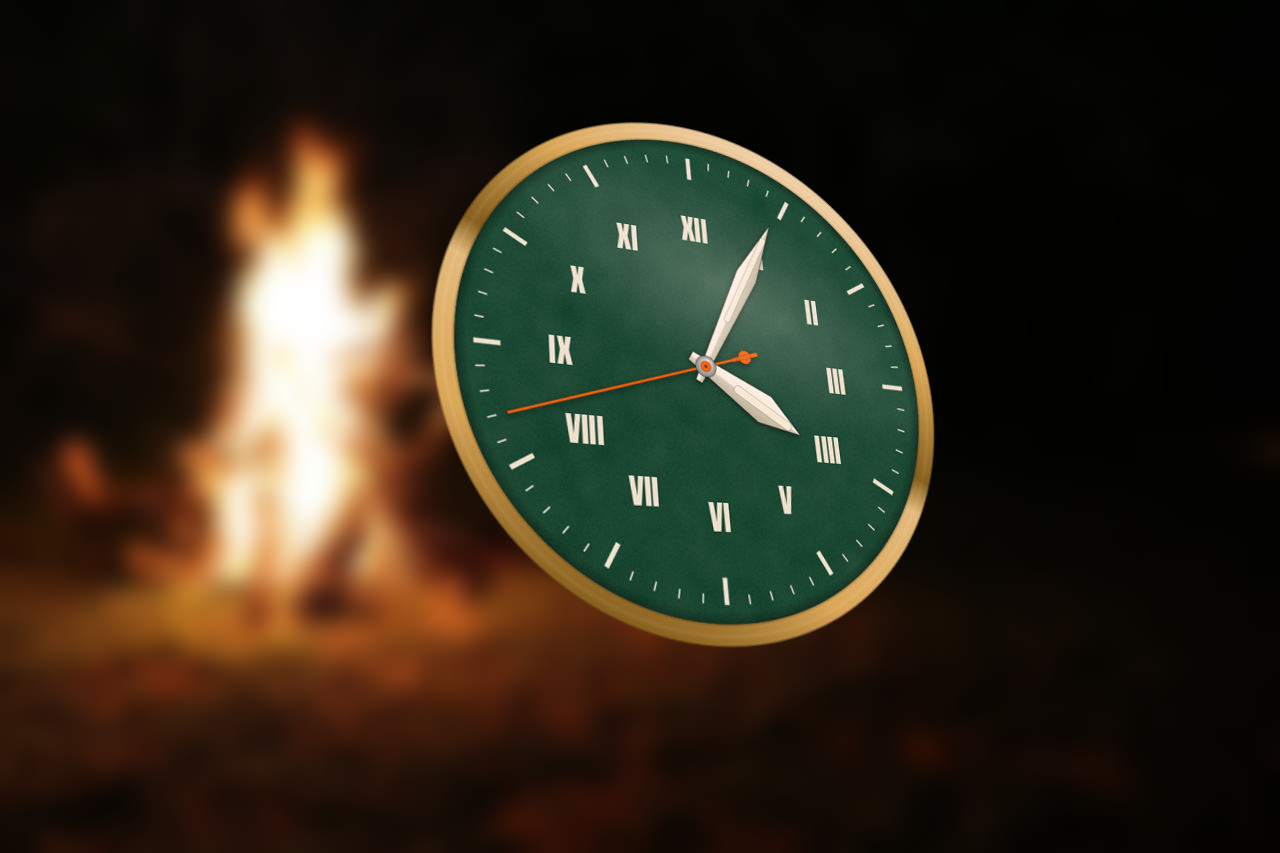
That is 4,04,42
